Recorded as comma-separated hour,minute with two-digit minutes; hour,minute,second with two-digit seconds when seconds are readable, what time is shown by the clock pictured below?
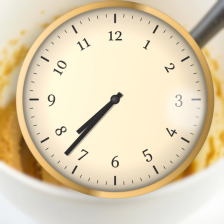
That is 7,37
